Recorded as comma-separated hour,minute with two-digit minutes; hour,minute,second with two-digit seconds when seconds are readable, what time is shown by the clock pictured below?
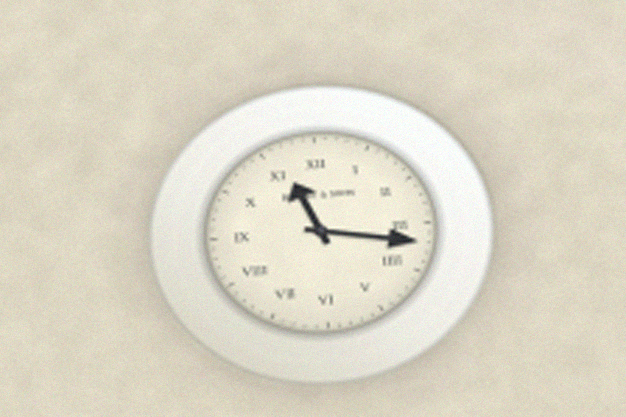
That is 11,17
